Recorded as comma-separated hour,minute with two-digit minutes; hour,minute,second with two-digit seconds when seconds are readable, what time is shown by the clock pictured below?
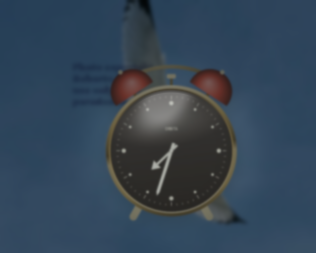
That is 7,33
